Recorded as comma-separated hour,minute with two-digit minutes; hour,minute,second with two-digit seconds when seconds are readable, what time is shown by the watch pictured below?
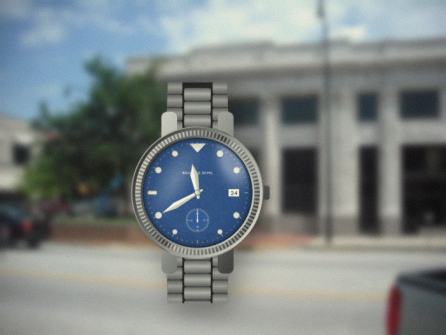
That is 11,40
